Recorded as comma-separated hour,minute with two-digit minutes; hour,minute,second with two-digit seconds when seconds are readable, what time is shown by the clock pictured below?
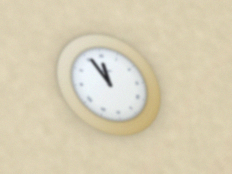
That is 11,56
